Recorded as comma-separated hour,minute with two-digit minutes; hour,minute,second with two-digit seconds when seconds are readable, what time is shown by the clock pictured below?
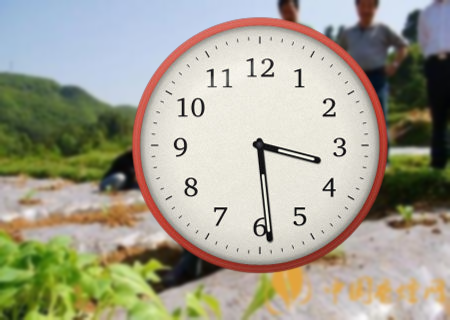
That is 3,29
